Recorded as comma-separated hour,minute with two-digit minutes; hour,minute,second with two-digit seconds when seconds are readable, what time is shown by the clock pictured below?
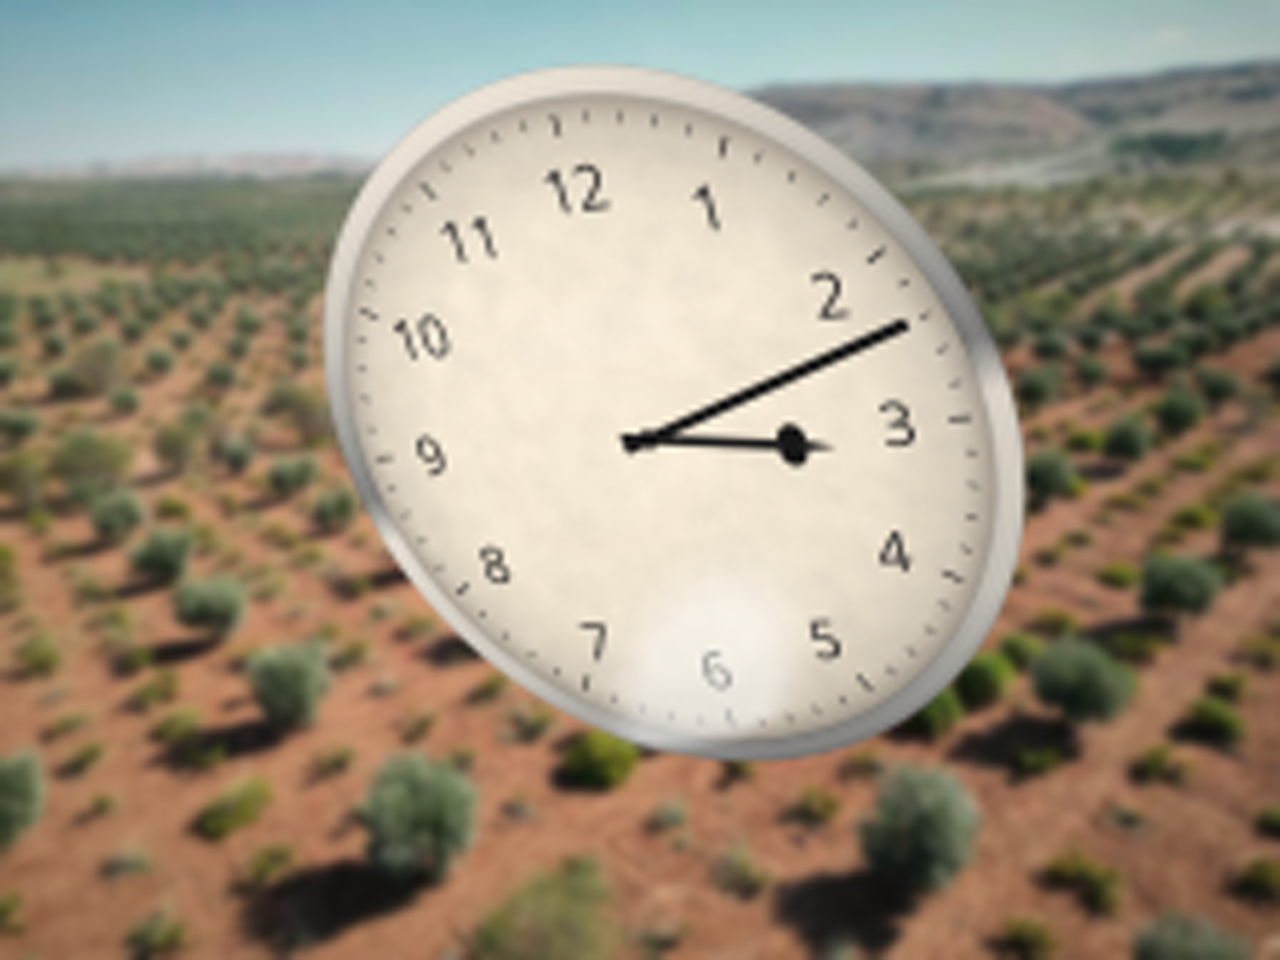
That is 3,12
